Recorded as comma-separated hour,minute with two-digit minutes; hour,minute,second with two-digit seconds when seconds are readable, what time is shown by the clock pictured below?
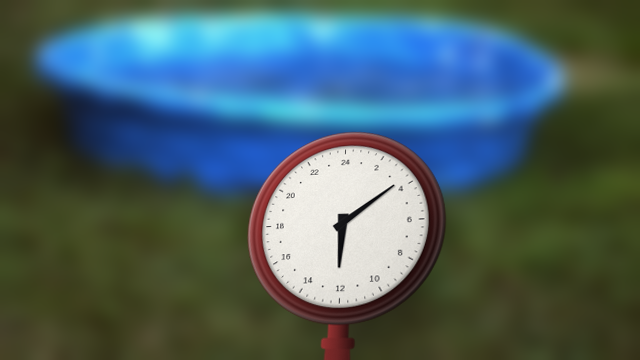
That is 12,09
